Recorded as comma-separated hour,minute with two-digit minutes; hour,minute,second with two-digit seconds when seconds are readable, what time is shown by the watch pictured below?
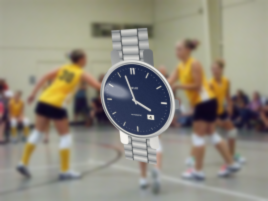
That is 3,57
